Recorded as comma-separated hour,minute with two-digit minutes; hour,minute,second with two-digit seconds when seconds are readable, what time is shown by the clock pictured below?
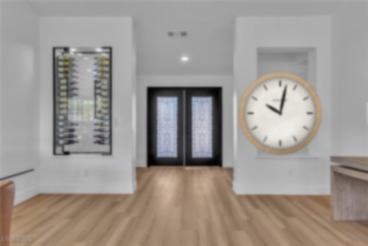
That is 10,02
